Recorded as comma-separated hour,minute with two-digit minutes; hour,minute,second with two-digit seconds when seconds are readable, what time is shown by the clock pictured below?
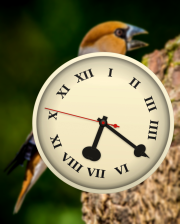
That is 7,24,51
